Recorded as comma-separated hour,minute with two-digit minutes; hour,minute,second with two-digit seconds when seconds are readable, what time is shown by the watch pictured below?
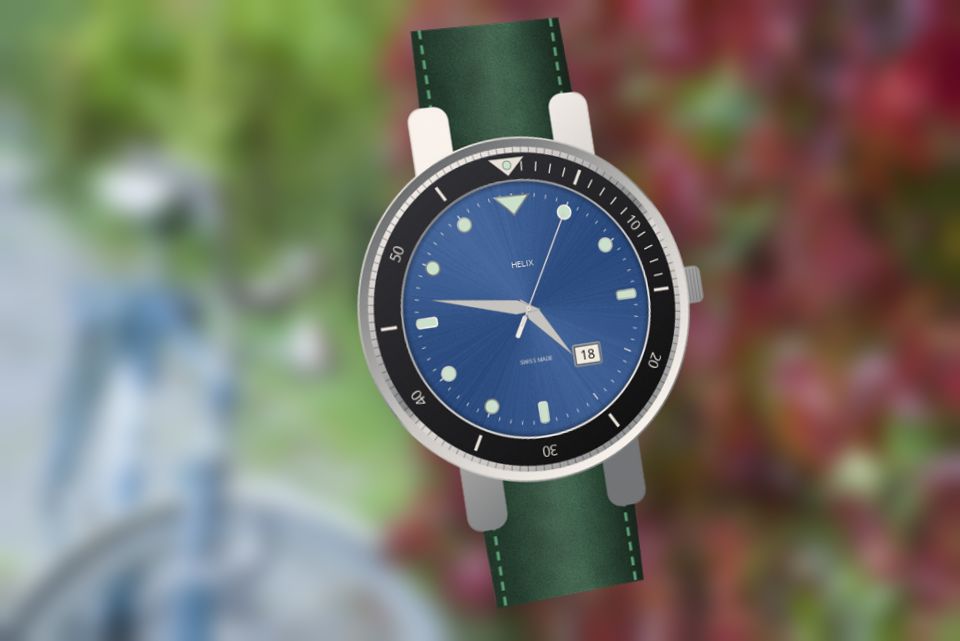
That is 4,47,05
